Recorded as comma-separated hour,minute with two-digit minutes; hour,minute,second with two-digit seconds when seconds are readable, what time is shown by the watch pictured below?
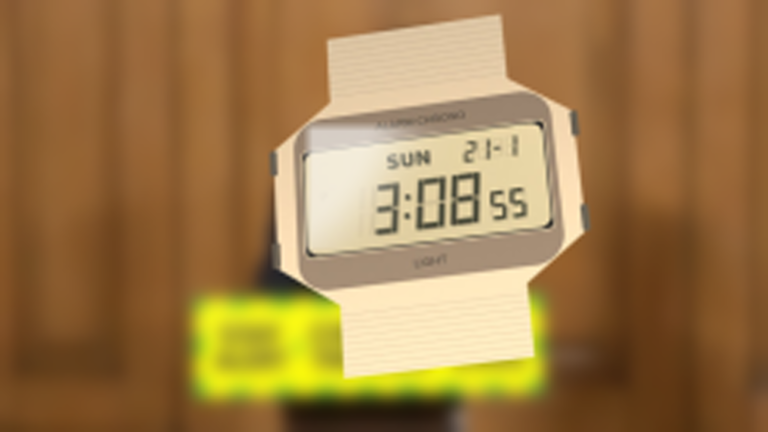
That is 3,08,55
